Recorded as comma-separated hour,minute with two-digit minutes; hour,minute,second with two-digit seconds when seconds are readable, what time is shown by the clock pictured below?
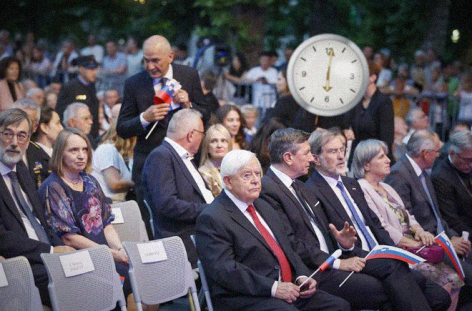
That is 6,01
